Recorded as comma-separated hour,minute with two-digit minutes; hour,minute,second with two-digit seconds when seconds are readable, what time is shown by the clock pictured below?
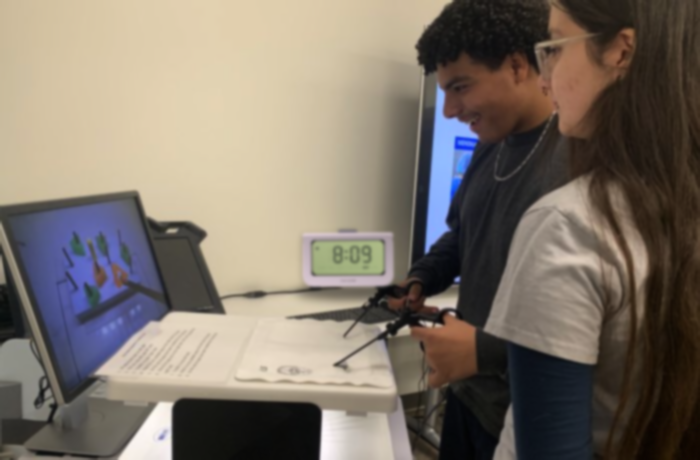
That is 8,09
